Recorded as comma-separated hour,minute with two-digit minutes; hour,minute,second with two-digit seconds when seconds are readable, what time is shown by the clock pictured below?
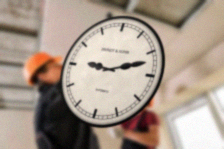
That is 9,12
